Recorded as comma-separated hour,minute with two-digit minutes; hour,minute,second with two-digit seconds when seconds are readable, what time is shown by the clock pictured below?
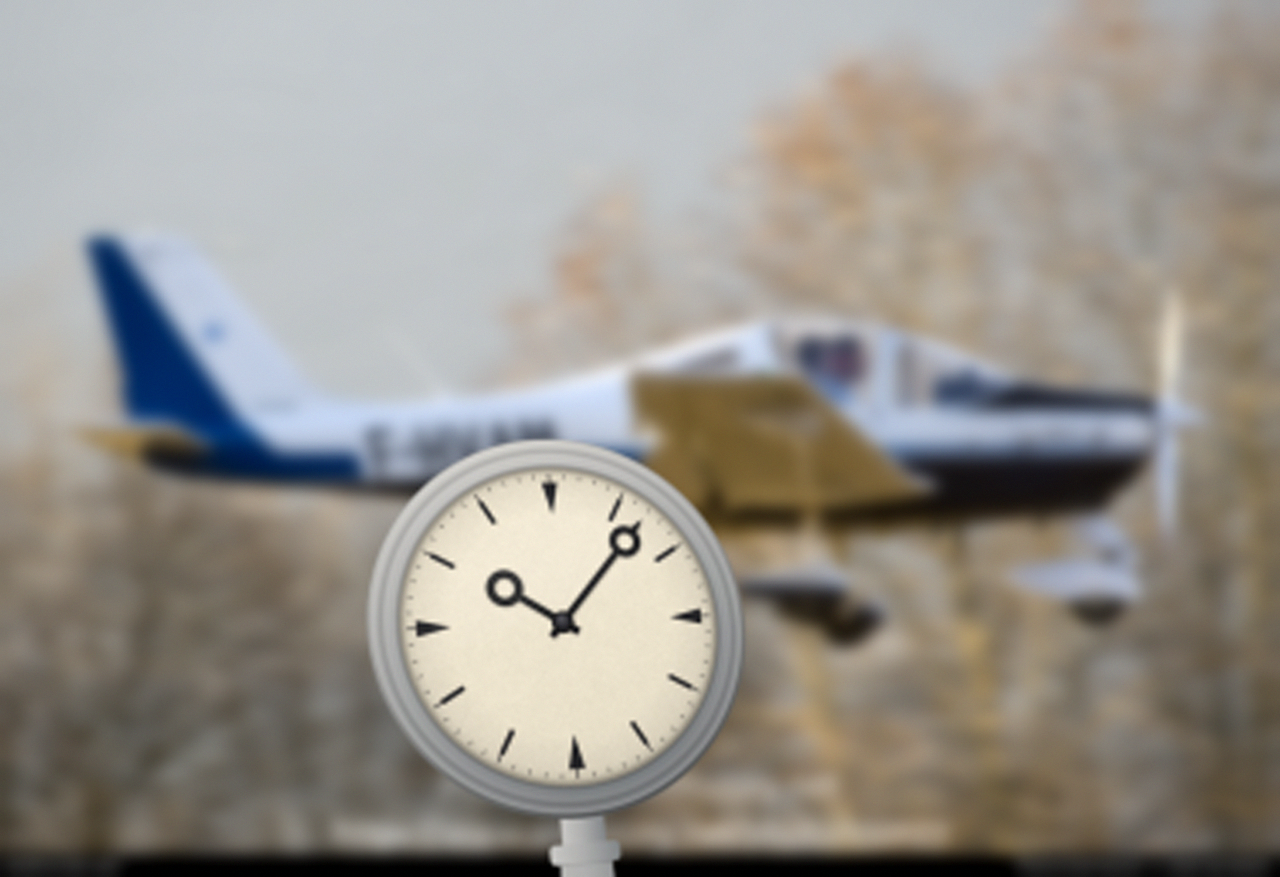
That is 10,07
